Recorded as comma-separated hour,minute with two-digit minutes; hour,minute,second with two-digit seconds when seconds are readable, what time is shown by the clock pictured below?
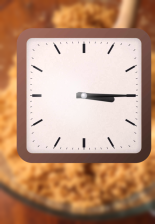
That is 3,15
